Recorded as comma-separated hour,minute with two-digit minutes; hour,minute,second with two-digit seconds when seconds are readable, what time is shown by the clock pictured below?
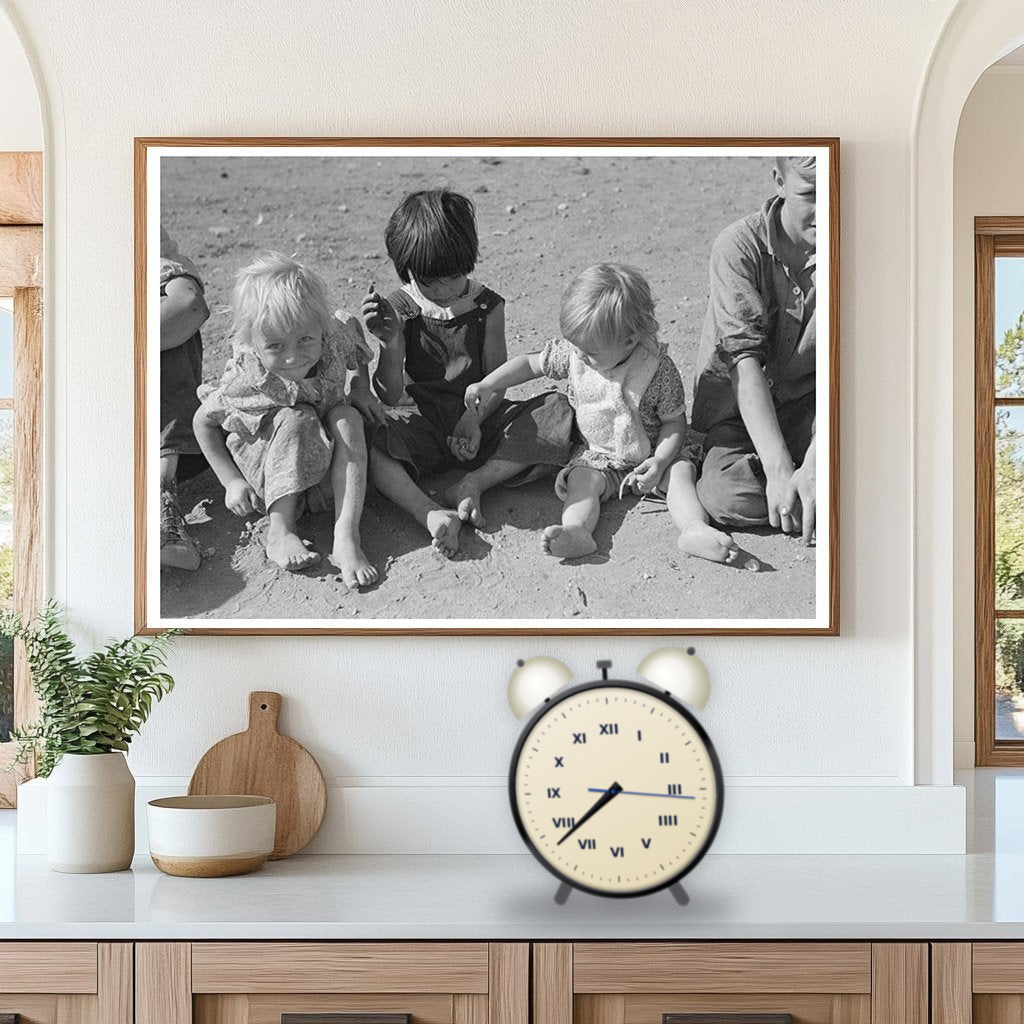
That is 7,38,16
